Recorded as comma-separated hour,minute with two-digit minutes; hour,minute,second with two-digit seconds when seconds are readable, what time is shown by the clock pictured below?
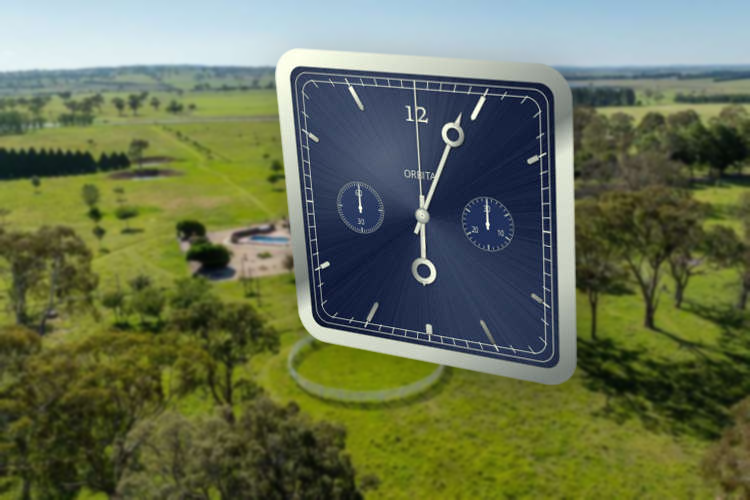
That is 6,04
